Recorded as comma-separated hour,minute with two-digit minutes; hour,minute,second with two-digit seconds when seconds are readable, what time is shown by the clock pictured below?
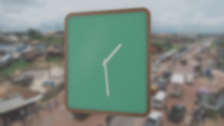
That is 1,29
